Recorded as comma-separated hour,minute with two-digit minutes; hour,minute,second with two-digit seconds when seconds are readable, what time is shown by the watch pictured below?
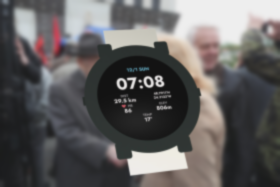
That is 7,08
